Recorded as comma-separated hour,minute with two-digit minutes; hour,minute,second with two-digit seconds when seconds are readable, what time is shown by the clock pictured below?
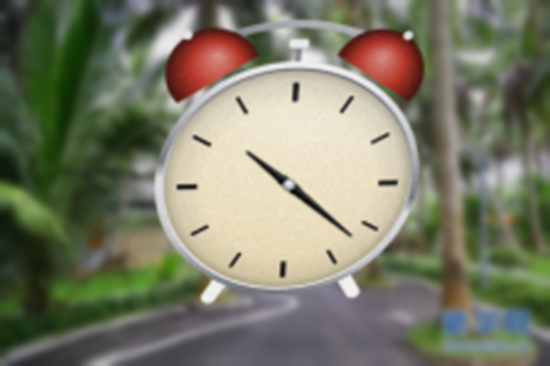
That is 10,22
